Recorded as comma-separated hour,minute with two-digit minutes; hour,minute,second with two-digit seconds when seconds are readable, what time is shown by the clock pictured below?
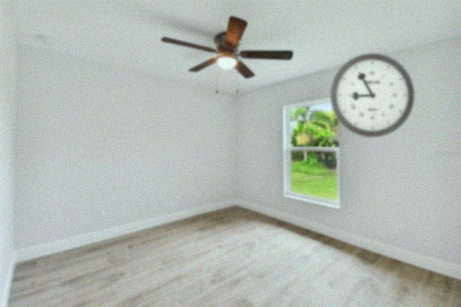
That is 8,55
